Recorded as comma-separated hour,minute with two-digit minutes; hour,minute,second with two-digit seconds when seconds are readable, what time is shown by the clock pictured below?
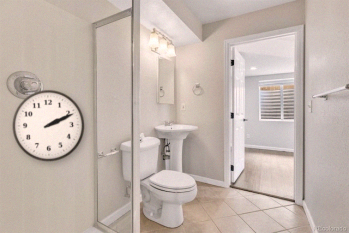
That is 2,11
